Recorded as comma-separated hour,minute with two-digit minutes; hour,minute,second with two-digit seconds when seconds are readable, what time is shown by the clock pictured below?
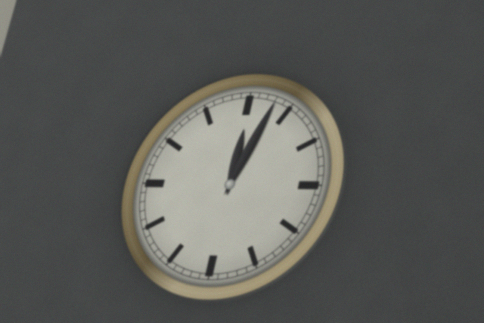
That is 12,03
